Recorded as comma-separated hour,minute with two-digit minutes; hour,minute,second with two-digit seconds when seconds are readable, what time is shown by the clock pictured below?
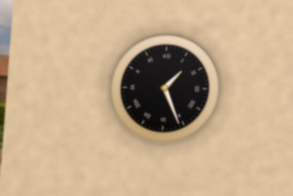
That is 1,26
